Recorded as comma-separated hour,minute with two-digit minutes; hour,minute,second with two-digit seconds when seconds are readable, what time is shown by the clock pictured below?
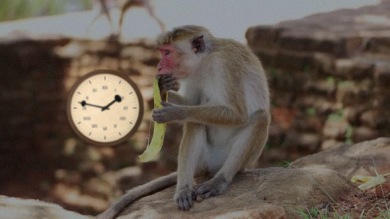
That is 1,47
